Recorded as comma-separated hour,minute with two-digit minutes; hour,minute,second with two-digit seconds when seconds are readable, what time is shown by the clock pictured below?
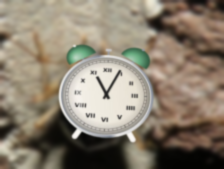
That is 11,04
